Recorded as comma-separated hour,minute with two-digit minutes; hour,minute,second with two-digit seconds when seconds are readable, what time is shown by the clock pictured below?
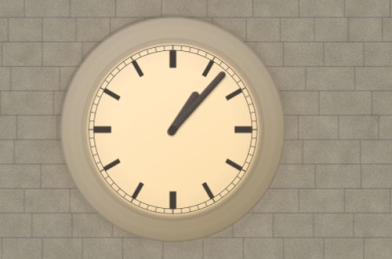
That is 1,07
